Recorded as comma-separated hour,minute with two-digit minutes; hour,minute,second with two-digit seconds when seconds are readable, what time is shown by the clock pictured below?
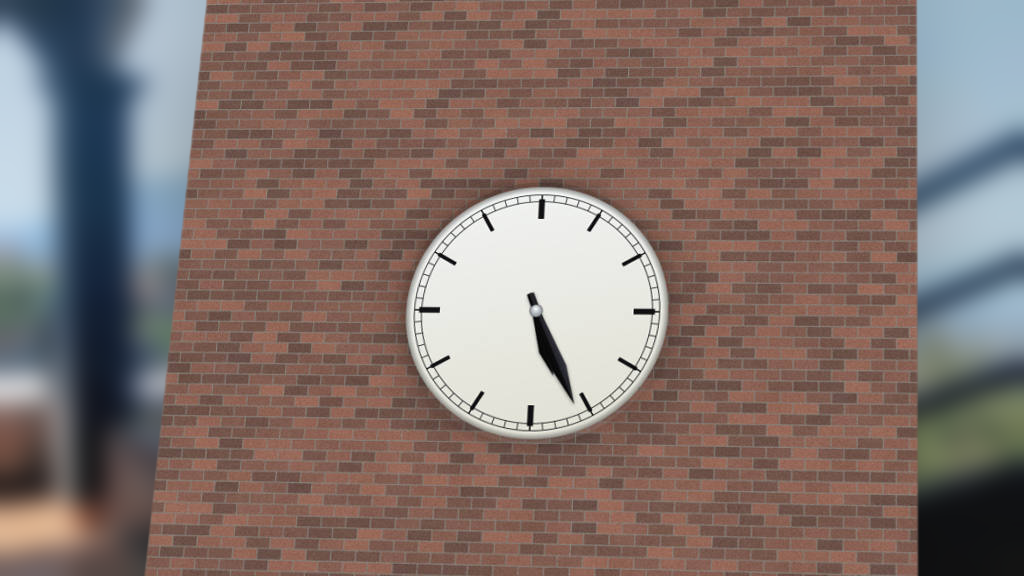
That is 5,26
